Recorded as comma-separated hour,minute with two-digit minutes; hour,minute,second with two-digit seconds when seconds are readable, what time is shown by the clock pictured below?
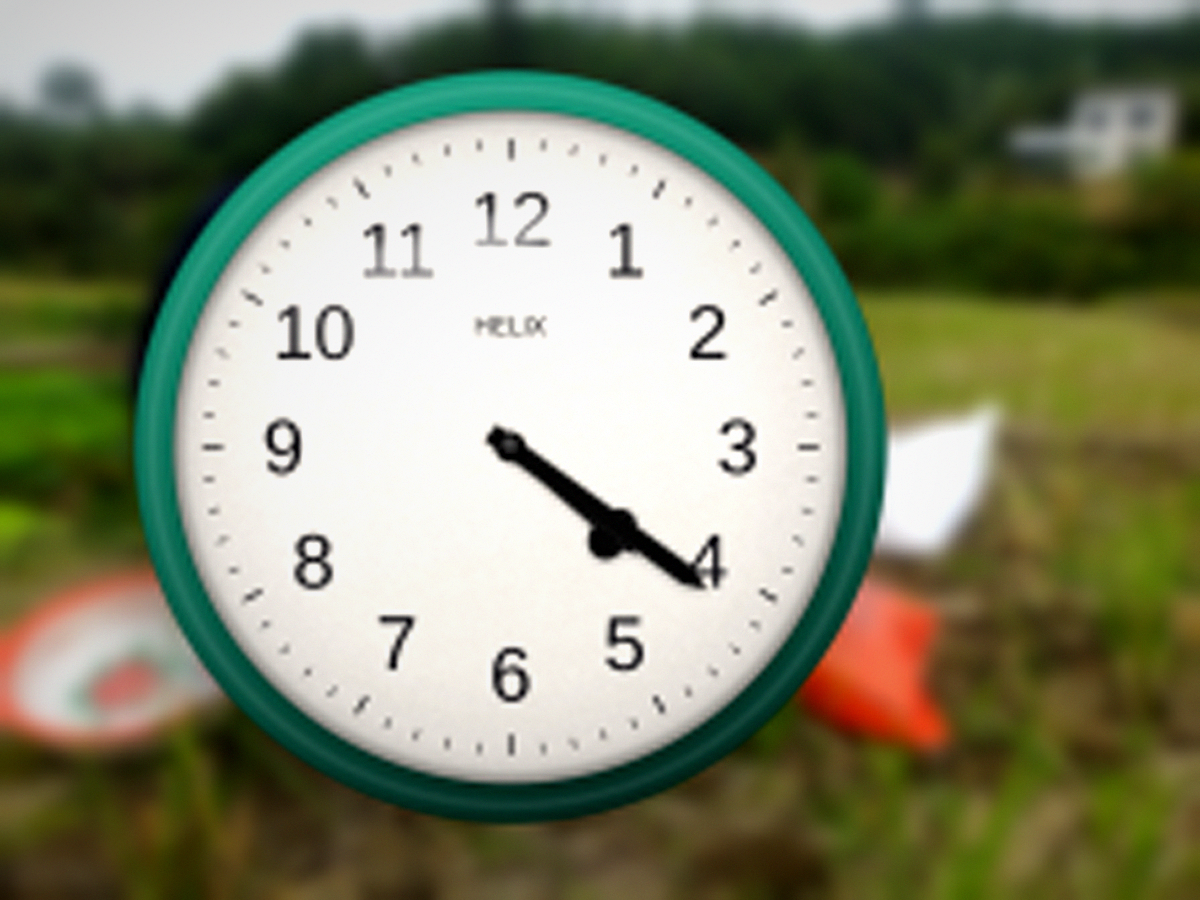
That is 4,21
